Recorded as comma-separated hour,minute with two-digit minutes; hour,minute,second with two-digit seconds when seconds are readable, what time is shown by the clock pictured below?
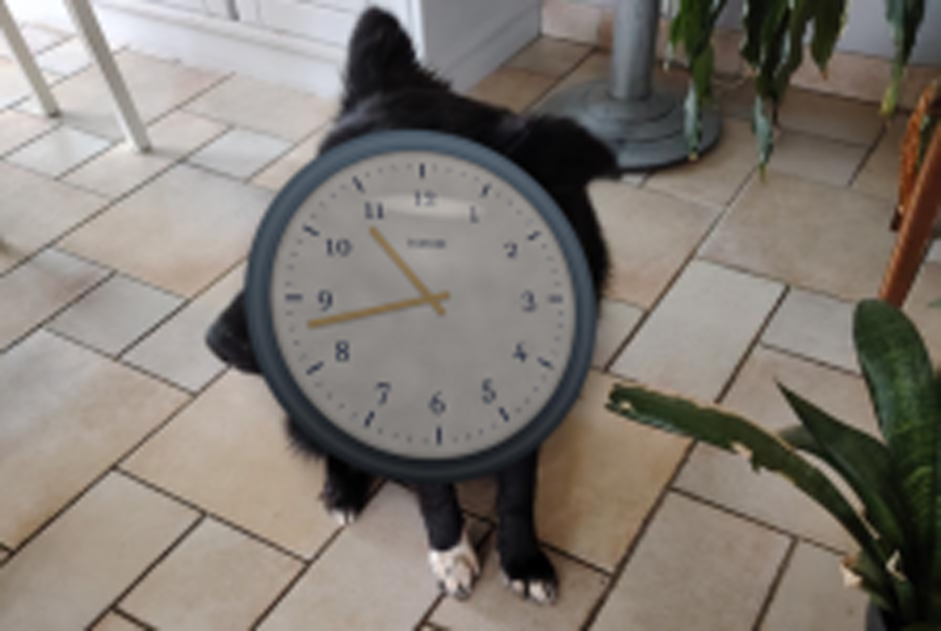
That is 10,43
